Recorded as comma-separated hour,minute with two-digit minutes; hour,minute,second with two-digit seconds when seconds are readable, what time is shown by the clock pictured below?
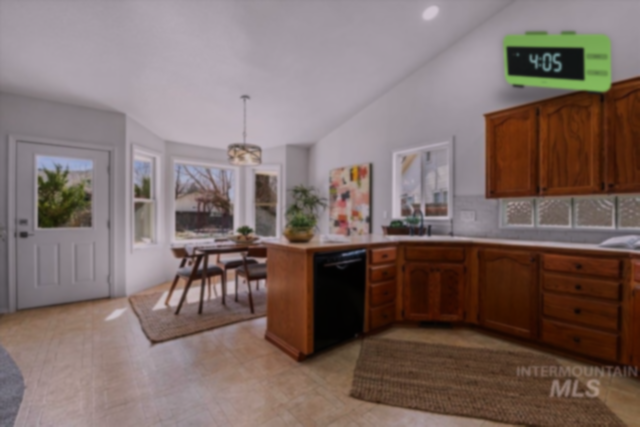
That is 4,05
